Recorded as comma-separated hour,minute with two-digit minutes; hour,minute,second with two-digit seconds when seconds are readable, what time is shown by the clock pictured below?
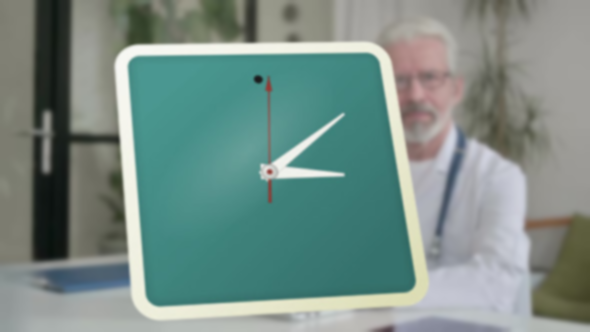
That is 3,09,01
